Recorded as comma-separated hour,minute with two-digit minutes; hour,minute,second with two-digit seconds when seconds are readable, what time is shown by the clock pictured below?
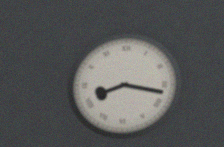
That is 8,17
